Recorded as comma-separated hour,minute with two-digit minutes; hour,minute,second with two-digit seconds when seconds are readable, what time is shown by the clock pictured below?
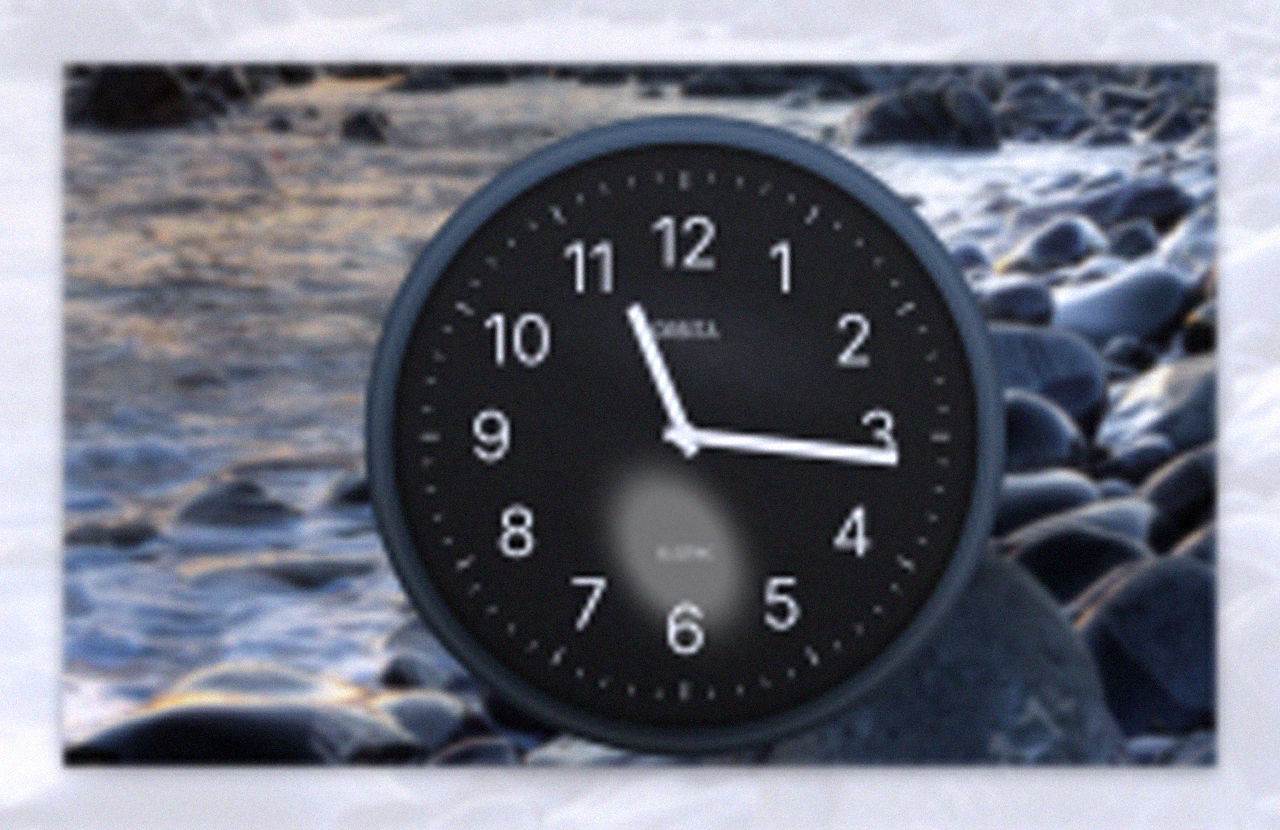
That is 11,16
